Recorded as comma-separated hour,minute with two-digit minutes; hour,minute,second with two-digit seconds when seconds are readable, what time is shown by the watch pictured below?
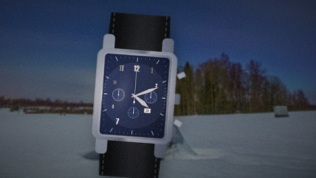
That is 4,11
